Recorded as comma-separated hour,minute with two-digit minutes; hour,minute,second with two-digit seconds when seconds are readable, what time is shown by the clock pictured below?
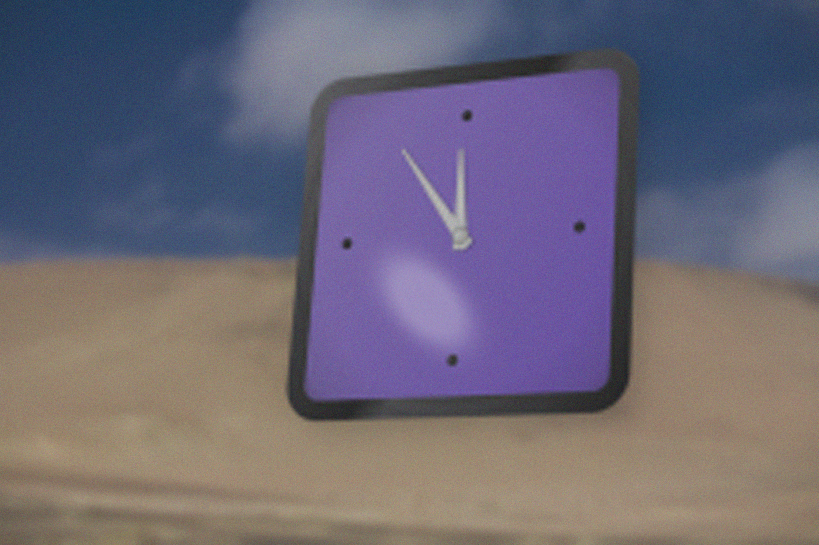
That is 11,54
